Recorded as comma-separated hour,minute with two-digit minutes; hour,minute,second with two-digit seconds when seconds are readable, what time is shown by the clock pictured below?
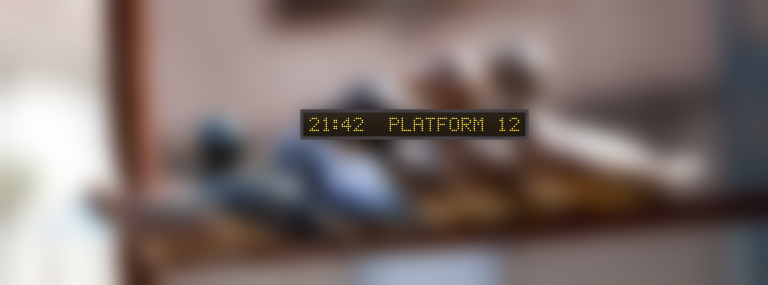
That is 21,42
